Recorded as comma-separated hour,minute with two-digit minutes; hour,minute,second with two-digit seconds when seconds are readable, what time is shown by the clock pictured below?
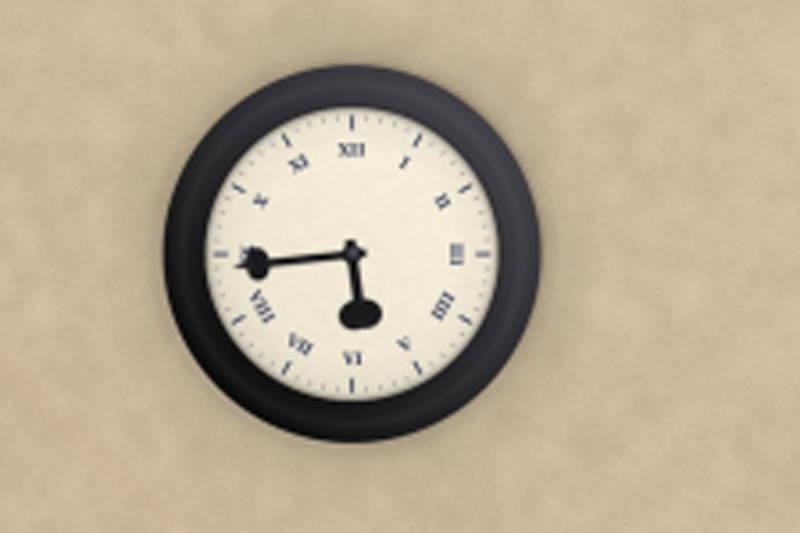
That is 5,44
